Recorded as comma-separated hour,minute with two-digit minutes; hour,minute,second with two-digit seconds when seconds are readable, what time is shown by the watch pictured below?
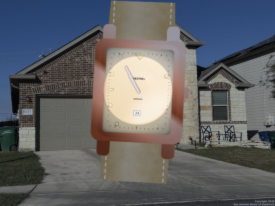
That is 10,55
